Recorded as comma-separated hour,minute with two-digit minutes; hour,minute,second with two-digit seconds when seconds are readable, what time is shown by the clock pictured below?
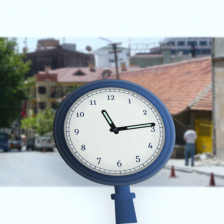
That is 11,14
